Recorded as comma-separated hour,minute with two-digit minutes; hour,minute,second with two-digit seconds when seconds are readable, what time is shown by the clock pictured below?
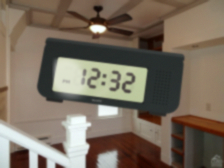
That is 12,32
